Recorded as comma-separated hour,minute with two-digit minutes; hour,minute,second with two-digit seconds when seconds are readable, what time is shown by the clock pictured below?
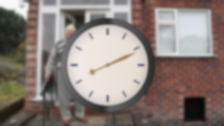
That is 8,11
